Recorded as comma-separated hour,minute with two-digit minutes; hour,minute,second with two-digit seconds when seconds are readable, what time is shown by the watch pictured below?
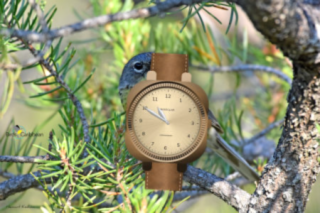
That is 10,50
